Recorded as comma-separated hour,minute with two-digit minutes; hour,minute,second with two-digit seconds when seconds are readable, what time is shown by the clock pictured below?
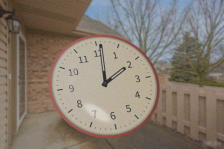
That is 2,01
